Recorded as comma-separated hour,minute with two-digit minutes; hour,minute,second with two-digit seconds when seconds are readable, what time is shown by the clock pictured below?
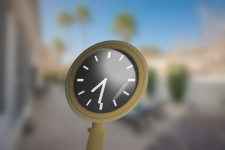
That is 7,31
